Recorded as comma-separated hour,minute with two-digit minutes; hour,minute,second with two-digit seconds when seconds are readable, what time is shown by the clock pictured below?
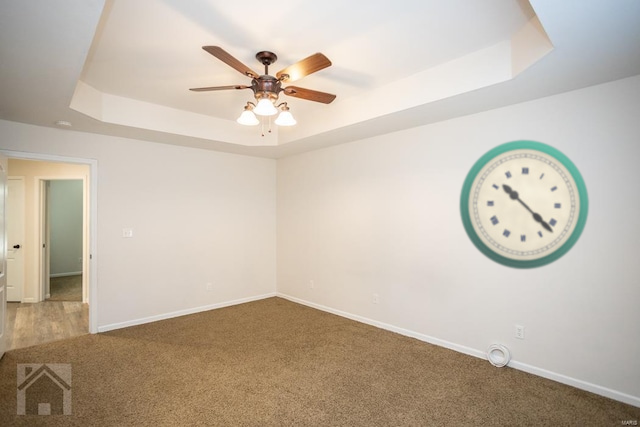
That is 10,22
